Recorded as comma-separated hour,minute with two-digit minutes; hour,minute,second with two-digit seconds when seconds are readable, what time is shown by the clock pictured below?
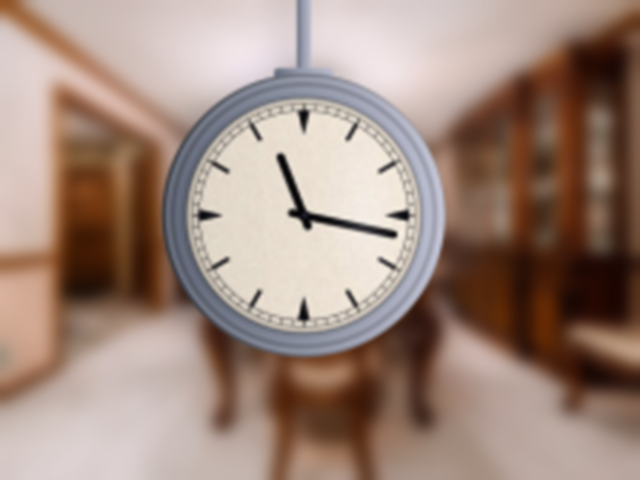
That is 11,17
